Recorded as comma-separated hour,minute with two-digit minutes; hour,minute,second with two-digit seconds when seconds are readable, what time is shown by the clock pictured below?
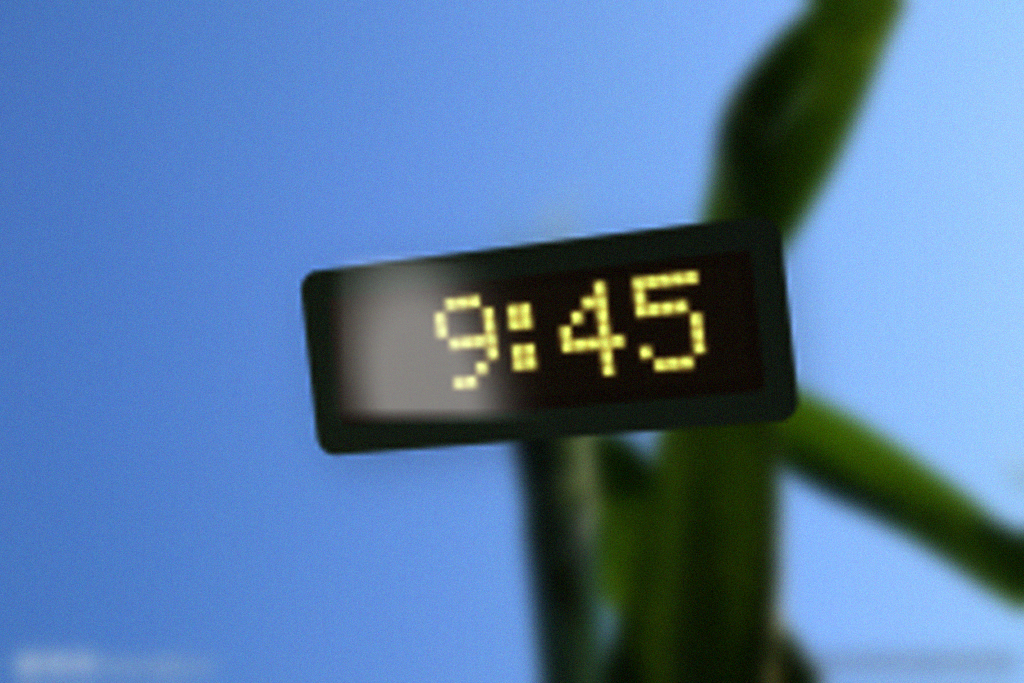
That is 9,45
